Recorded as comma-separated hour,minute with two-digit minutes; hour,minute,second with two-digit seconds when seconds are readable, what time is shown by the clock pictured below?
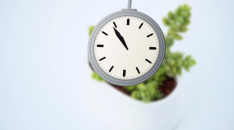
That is 10,54
